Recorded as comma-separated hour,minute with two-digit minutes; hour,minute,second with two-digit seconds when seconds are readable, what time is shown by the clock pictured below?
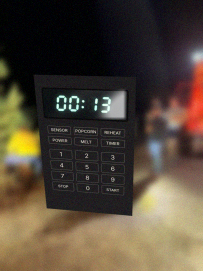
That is 0,13
